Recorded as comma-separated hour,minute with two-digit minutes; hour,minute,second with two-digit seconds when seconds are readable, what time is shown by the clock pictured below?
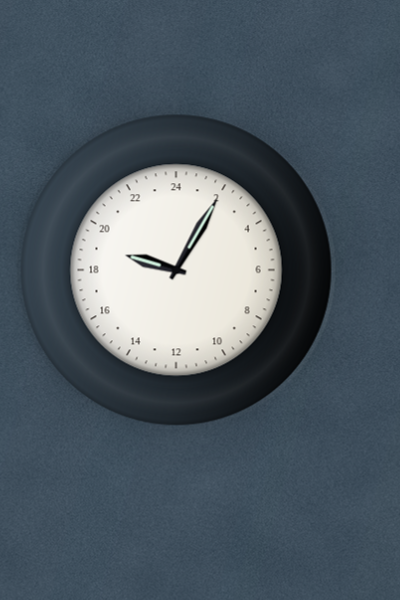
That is 19,05
